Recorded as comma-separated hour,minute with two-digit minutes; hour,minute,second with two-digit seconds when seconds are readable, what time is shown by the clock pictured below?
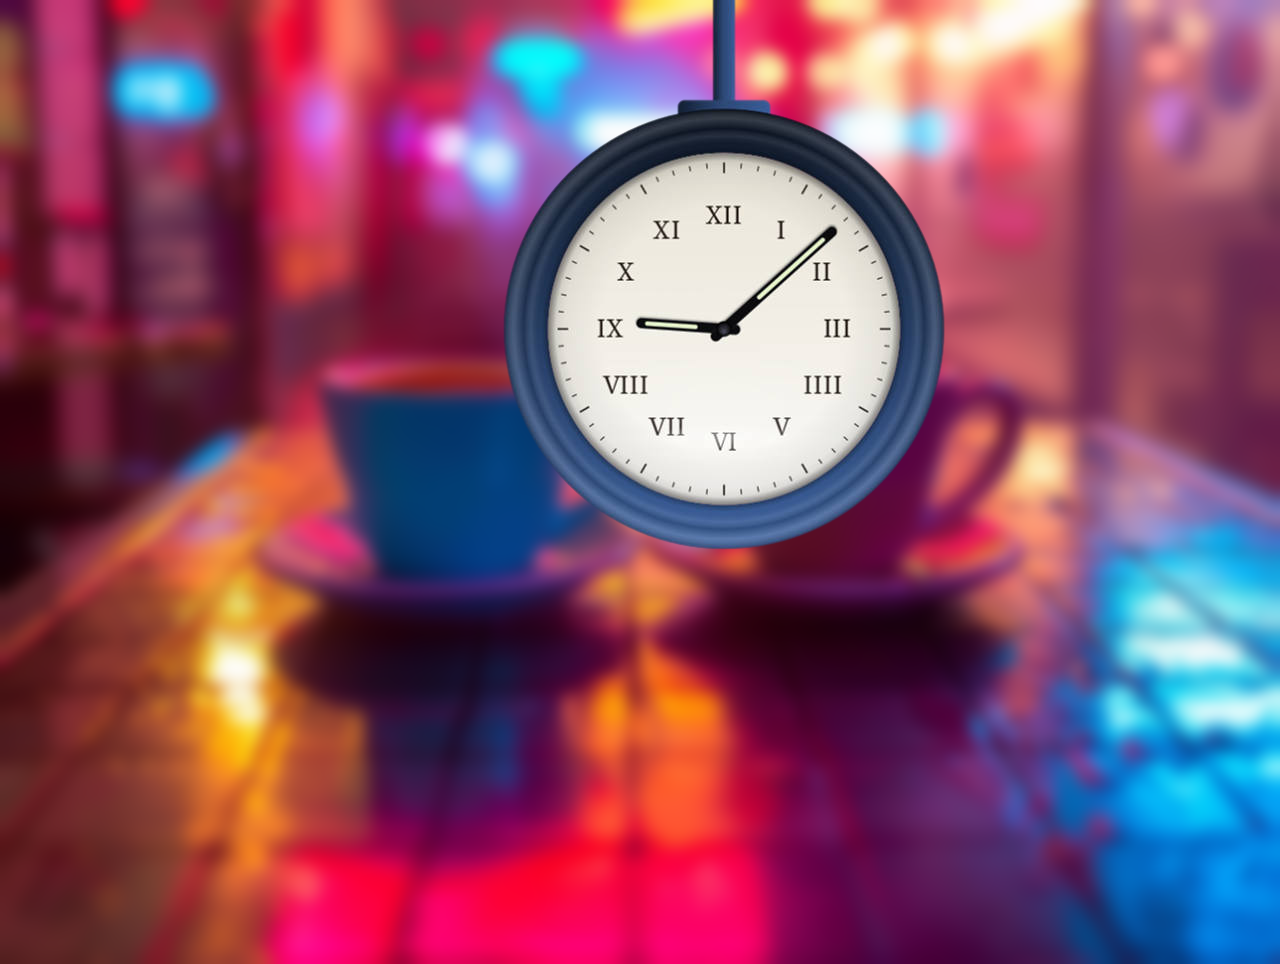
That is 9,08
